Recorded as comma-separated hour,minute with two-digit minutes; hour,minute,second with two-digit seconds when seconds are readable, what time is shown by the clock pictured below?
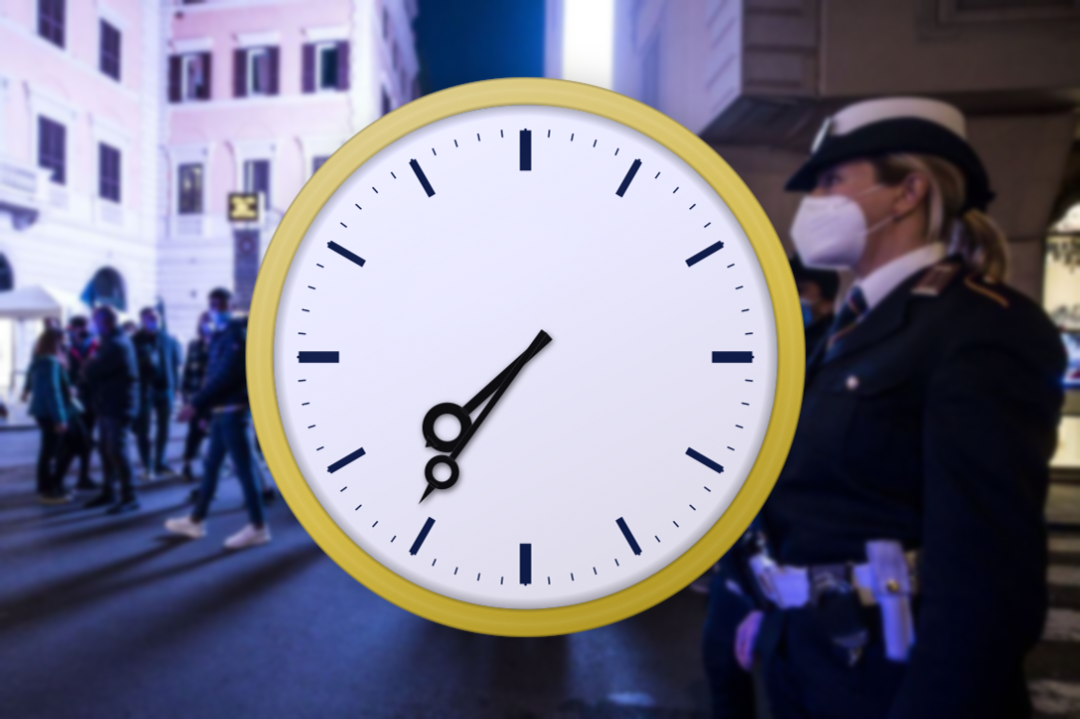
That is 7,36
